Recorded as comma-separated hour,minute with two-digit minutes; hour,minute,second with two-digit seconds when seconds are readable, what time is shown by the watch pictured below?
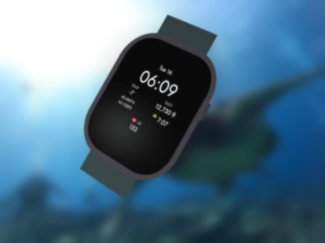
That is 6,09
